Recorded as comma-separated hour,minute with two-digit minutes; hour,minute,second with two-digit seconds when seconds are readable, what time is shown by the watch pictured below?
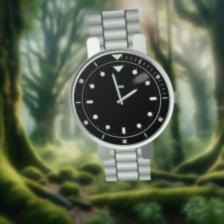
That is 1,58
